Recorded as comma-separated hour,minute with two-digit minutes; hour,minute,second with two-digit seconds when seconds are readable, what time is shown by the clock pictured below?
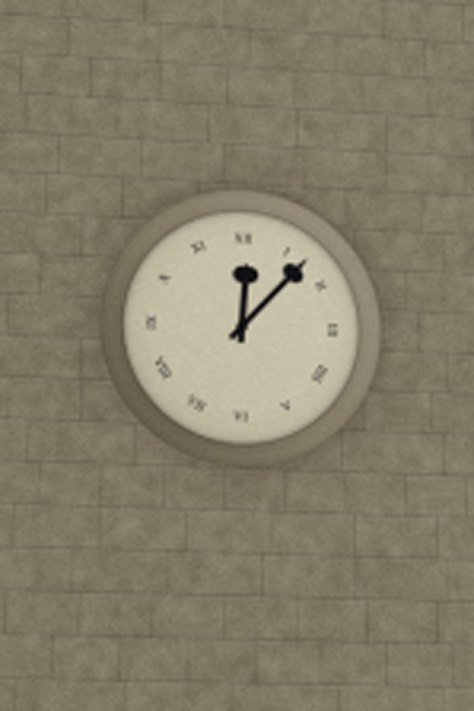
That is 12,07
